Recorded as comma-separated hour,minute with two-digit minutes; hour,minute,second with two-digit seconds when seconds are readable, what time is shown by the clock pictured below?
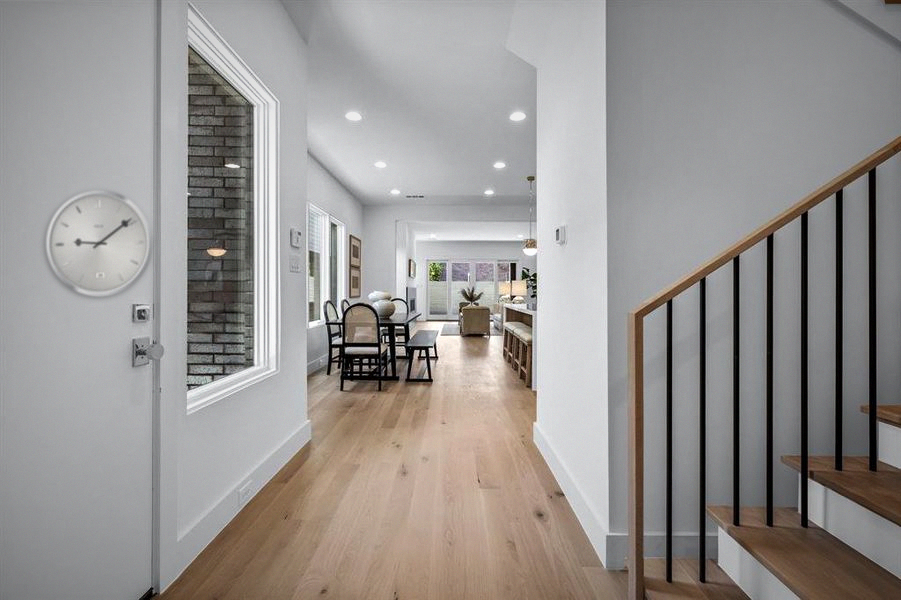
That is 9,09
